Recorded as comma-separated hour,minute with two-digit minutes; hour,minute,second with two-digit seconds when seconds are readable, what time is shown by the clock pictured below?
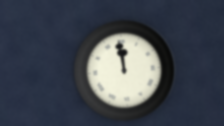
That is 11,59
